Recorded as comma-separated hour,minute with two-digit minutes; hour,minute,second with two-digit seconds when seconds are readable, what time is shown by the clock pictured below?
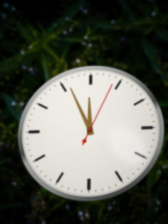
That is 11,56,04
